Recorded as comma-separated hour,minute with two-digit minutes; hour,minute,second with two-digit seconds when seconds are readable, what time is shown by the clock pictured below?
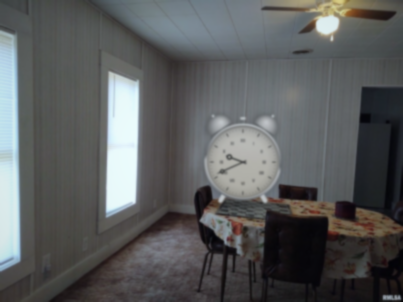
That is 9,41
